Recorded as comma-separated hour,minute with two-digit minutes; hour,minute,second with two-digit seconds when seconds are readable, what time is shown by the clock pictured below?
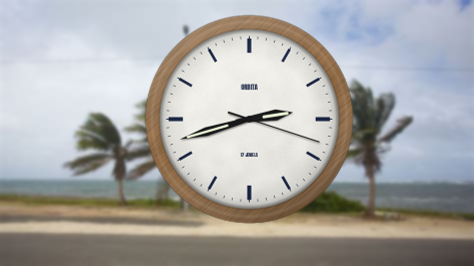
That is 2,42,18
